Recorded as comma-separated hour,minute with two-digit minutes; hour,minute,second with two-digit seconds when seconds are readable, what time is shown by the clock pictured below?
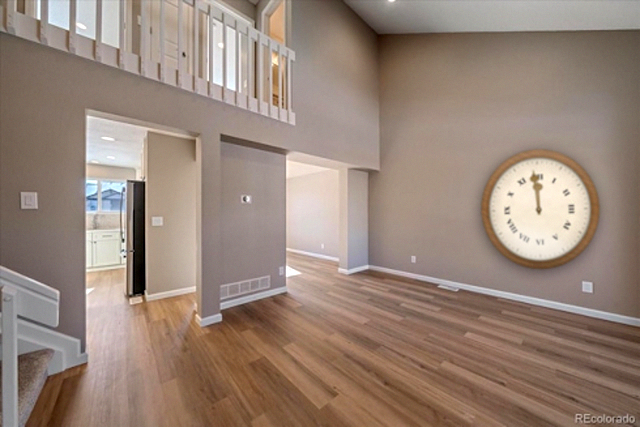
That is 11,59
